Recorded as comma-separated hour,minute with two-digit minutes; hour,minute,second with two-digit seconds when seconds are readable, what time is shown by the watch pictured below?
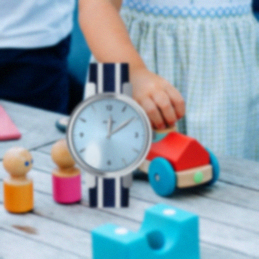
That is 12,09
